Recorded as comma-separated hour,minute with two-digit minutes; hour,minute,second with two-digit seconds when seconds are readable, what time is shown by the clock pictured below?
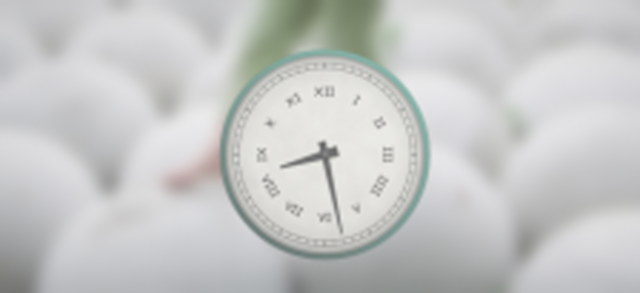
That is 8,28
